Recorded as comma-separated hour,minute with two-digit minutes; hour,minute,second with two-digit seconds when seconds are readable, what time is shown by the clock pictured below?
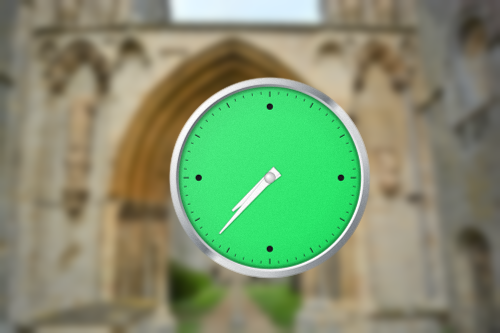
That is 7,37
